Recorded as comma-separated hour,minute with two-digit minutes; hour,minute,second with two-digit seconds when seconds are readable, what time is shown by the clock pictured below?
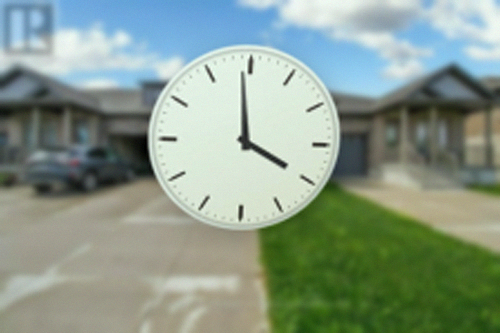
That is 3,59
